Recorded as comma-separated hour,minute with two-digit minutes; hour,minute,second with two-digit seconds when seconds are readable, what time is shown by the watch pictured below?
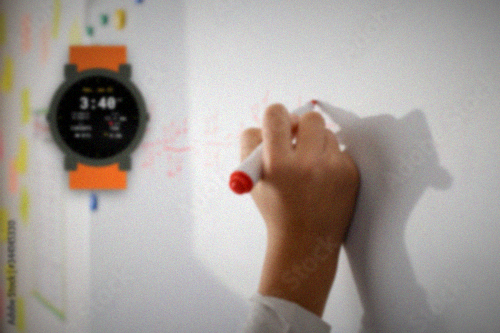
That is 3,40
